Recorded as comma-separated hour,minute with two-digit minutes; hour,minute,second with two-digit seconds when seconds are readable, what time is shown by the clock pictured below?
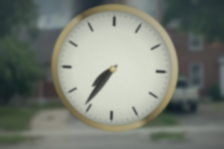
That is 7,36
